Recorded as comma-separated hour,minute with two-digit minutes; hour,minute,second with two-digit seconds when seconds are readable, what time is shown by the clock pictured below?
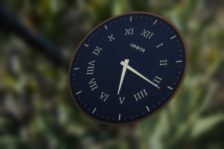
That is 5,16
